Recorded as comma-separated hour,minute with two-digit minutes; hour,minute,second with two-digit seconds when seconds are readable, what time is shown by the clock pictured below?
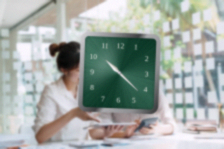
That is 10,22
